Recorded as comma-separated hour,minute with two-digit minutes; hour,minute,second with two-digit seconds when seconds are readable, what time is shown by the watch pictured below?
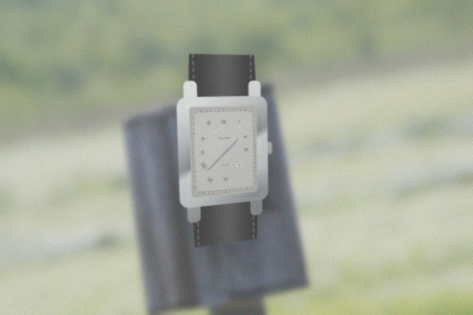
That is 1,38
